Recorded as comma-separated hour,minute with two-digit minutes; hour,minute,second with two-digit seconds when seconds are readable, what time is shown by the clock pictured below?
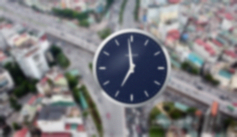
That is 6,59
